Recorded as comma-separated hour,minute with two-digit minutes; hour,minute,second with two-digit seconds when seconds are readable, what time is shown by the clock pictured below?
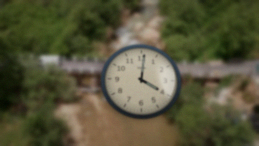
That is 4,01
